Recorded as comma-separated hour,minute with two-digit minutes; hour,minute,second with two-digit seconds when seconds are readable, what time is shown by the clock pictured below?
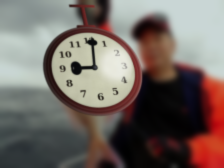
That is 9,01
